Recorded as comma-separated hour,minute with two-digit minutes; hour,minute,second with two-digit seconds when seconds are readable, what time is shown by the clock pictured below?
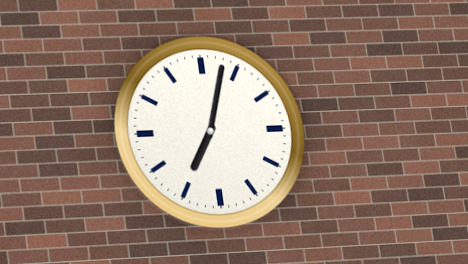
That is 7,03
